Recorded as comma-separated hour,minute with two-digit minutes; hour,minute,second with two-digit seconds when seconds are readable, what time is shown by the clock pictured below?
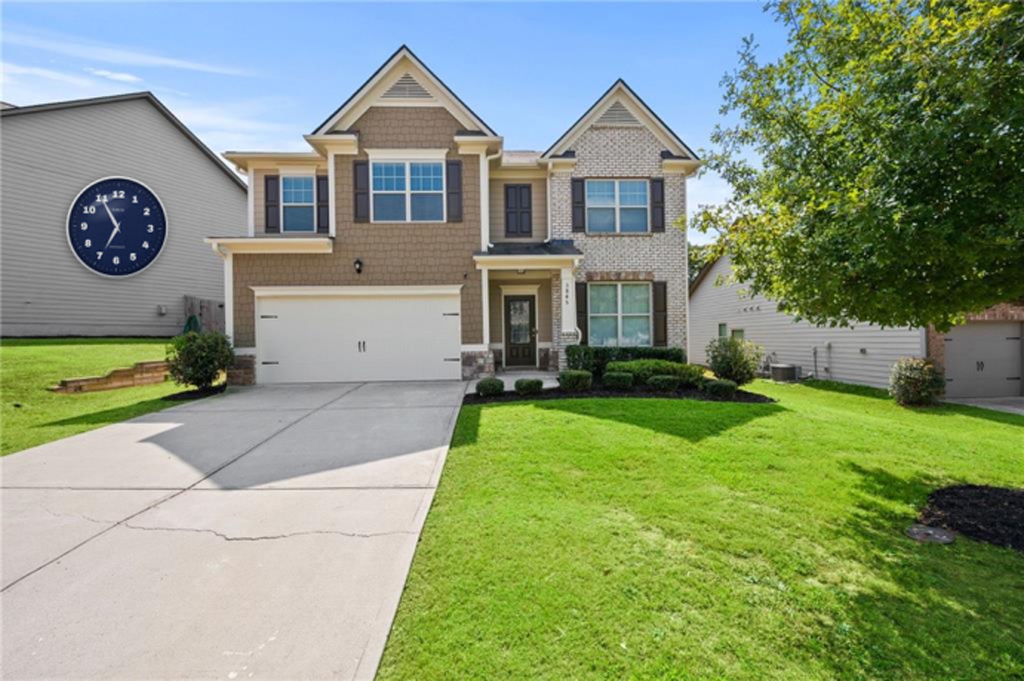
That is 6,55
